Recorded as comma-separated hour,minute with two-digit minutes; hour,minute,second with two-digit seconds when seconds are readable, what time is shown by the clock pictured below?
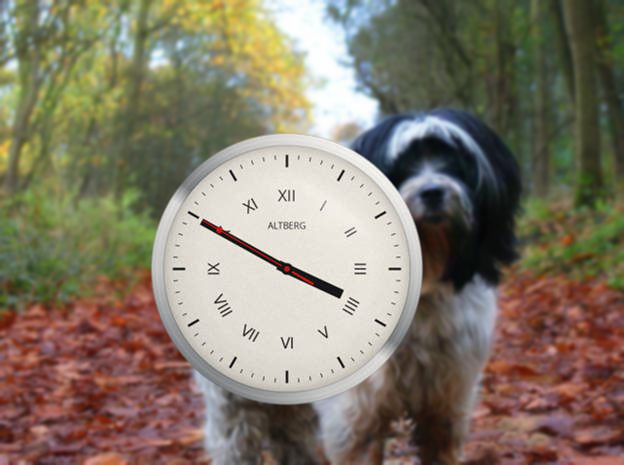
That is 3,49,50
